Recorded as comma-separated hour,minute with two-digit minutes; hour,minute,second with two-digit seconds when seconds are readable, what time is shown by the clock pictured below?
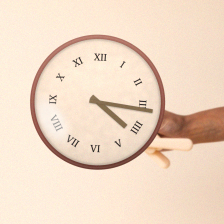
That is 4,16
